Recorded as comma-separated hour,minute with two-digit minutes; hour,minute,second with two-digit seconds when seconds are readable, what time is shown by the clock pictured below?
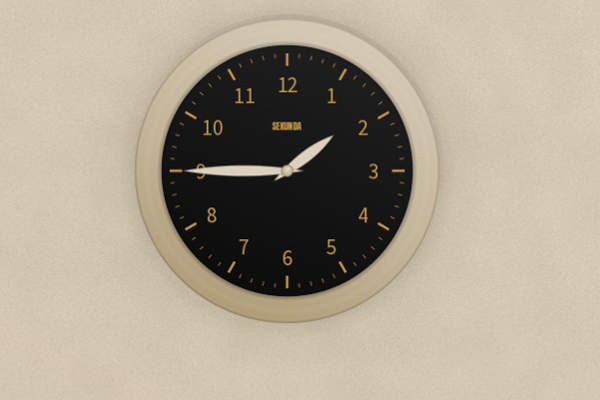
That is 1,45
